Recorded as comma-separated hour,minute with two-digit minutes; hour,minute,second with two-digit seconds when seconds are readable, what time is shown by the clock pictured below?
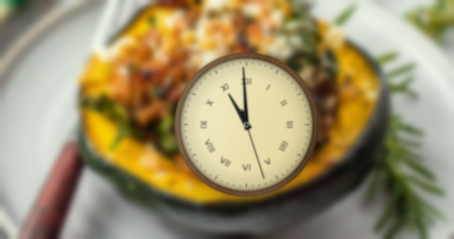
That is 10,59,27
